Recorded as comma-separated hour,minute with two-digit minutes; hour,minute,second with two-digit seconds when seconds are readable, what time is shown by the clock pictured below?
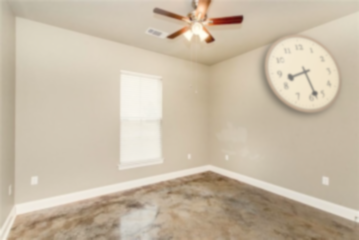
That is 8,28
